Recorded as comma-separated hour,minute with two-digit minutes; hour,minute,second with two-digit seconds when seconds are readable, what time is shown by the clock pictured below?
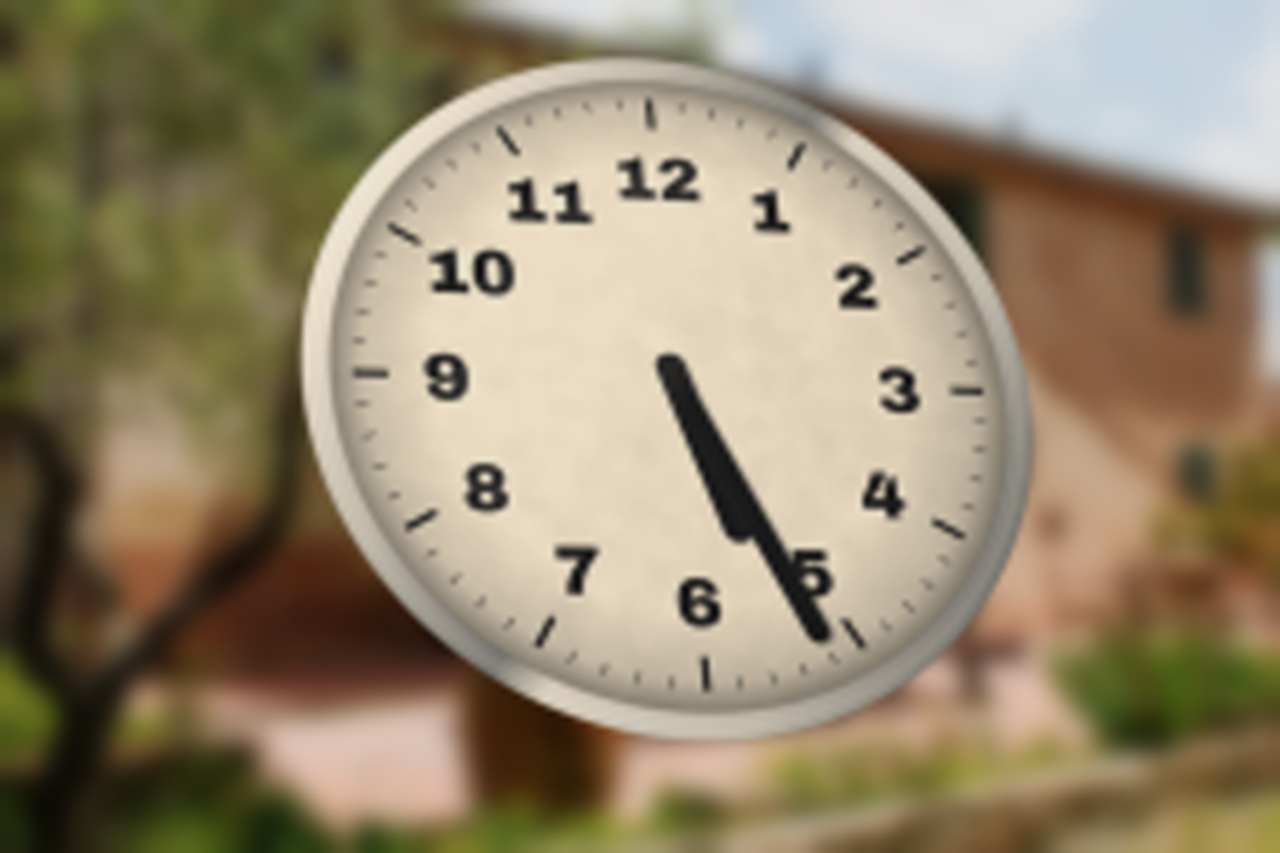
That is 5,26
